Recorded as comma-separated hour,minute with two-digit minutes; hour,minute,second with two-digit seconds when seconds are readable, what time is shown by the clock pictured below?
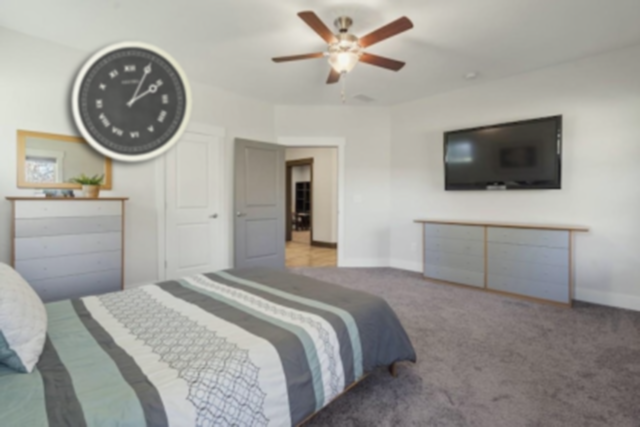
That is 2,05
